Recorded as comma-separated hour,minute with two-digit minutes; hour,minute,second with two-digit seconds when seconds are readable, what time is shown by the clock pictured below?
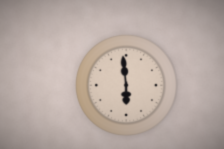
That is 5,59
